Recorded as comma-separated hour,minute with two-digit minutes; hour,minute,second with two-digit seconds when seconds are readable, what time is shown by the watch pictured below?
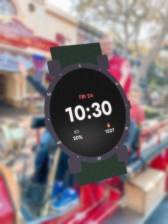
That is 10,30
